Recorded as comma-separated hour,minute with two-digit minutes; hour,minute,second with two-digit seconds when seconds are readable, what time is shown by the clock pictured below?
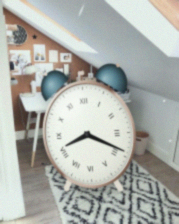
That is 8,19
